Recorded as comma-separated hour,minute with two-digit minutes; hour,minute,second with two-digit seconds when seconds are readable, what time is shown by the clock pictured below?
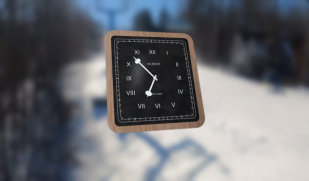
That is 6,53
